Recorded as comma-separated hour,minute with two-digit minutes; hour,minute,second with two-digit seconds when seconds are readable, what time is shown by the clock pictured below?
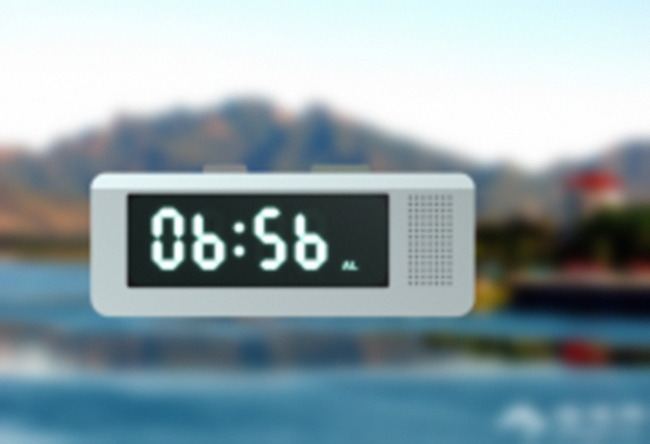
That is 6,56
